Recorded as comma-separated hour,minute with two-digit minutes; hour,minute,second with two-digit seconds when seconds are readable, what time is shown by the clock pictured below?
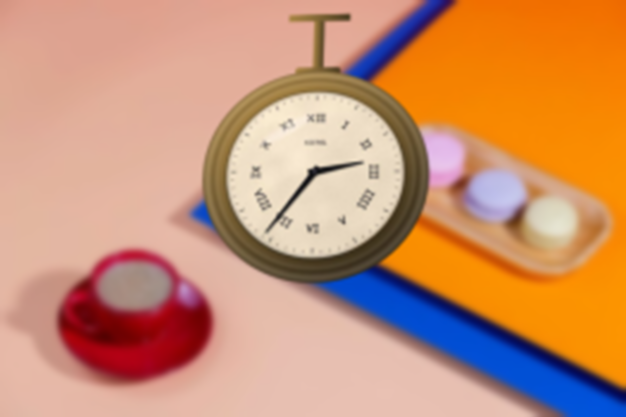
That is 2,36
